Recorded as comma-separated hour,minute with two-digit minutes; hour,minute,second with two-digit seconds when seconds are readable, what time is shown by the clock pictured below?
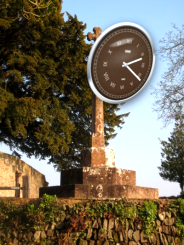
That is 2,21
